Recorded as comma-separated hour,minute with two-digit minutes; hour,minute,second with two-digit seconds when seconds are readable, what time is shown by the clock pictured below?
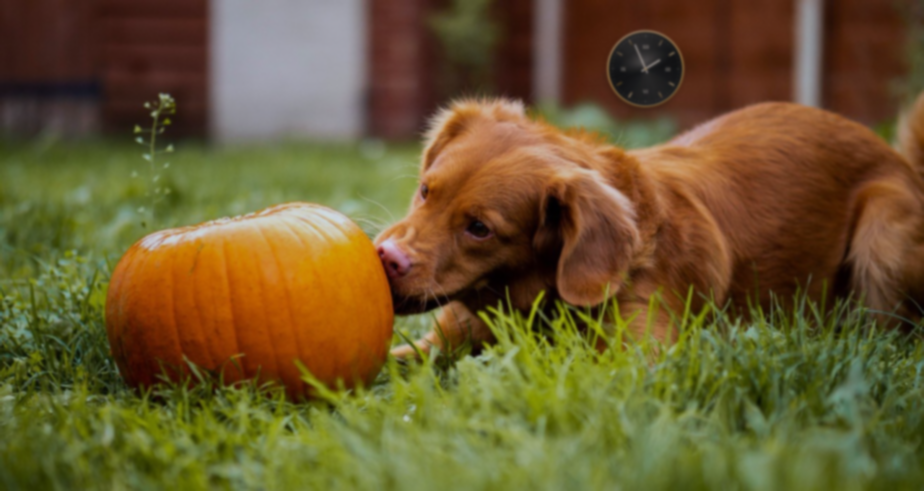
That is 1,56
